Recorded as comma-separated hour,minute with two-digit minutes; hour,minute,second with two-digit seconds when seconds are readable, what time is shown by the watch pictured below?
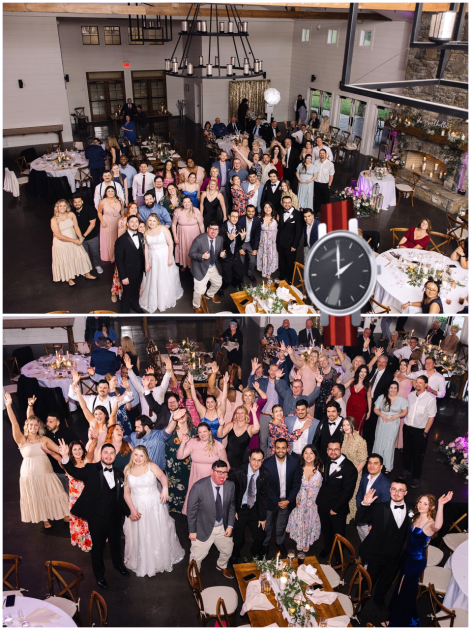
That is 2,00
